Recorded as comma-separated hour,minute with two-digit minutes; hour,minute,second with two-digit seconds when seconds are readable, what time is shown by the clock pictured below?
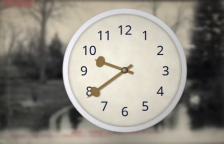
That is 9,39
